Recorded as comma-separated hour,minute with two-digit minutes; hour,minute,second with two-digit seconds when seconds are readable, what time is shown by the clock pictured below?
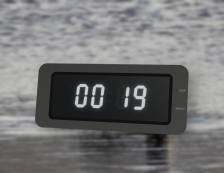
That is 0,19
